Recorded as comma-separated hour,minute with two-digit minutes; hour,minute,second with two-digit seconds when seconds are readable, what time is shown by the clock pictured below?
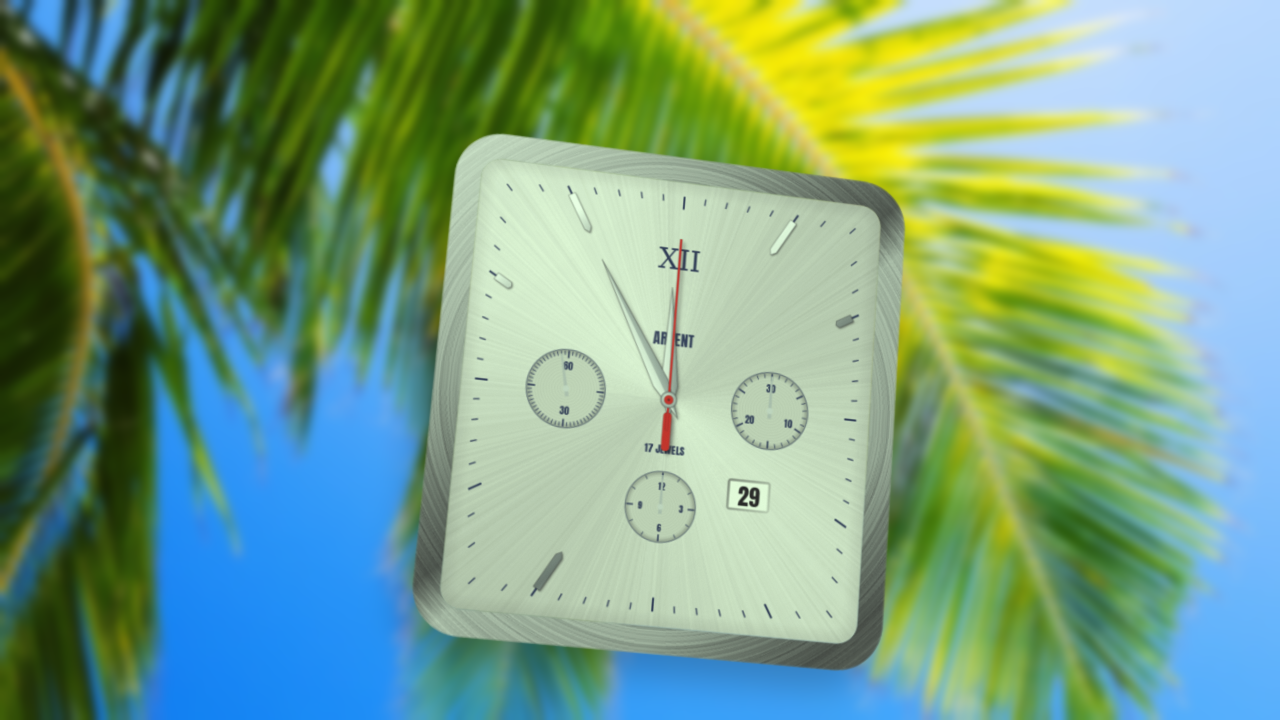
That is 11,54,58
